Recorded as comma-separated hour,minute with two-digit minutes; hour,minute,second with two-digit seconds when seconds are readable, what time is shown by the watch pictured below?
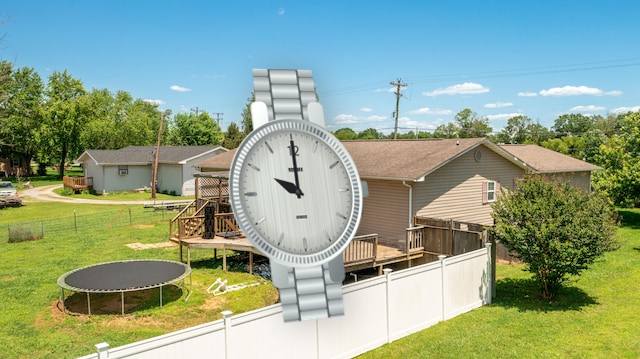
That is 10,00
